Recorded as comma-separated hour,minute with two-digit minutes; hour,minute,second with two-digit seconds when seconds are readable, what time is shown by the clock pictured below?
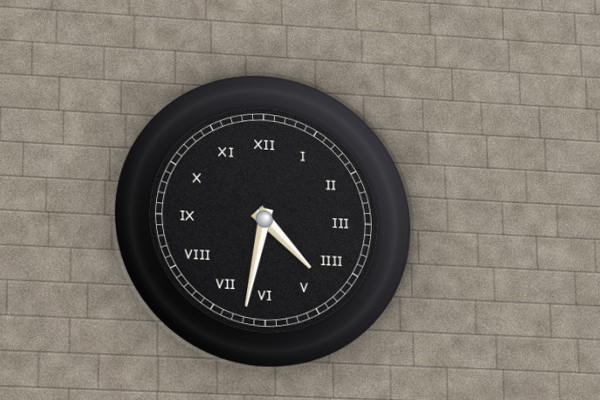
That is 4,32
